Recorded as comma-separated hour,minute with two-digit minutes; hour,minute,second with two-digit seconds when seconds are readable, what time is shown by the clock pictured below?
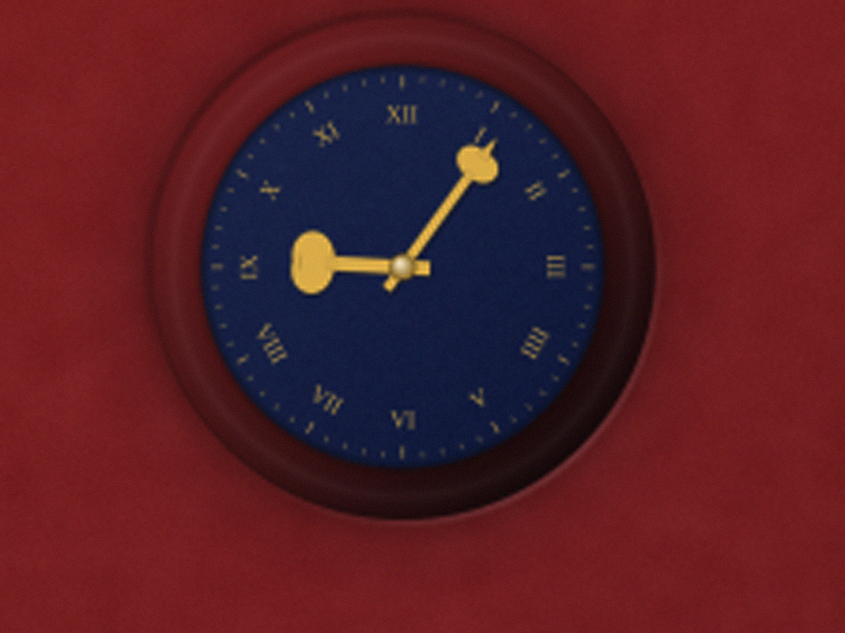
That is 9,06
